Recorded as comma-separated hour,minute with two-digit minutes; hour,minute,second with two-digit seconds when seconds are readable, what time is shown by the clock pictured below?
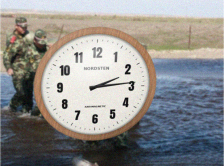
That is 2,14
